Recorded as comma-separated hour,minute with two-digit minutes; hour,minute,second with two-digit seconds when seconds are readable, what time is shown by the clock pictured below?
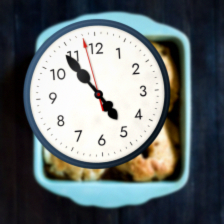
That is 4,53,58
